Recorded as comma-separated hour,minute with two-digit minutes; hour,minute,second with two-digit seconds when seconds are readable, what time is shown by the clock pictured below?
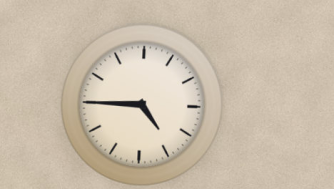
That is 4,45
